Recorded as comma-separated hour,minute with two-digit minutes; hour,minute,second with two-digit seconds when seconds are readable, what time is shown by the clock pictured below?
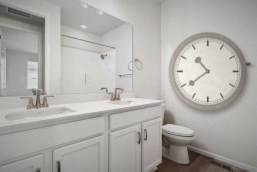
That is 10,39
